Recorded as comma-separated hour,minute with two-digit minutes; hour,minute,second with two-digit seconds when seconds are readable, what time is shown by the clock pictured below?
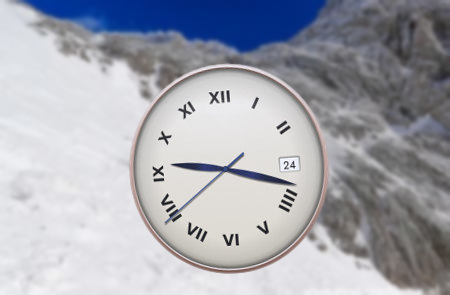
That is 9,17,39
